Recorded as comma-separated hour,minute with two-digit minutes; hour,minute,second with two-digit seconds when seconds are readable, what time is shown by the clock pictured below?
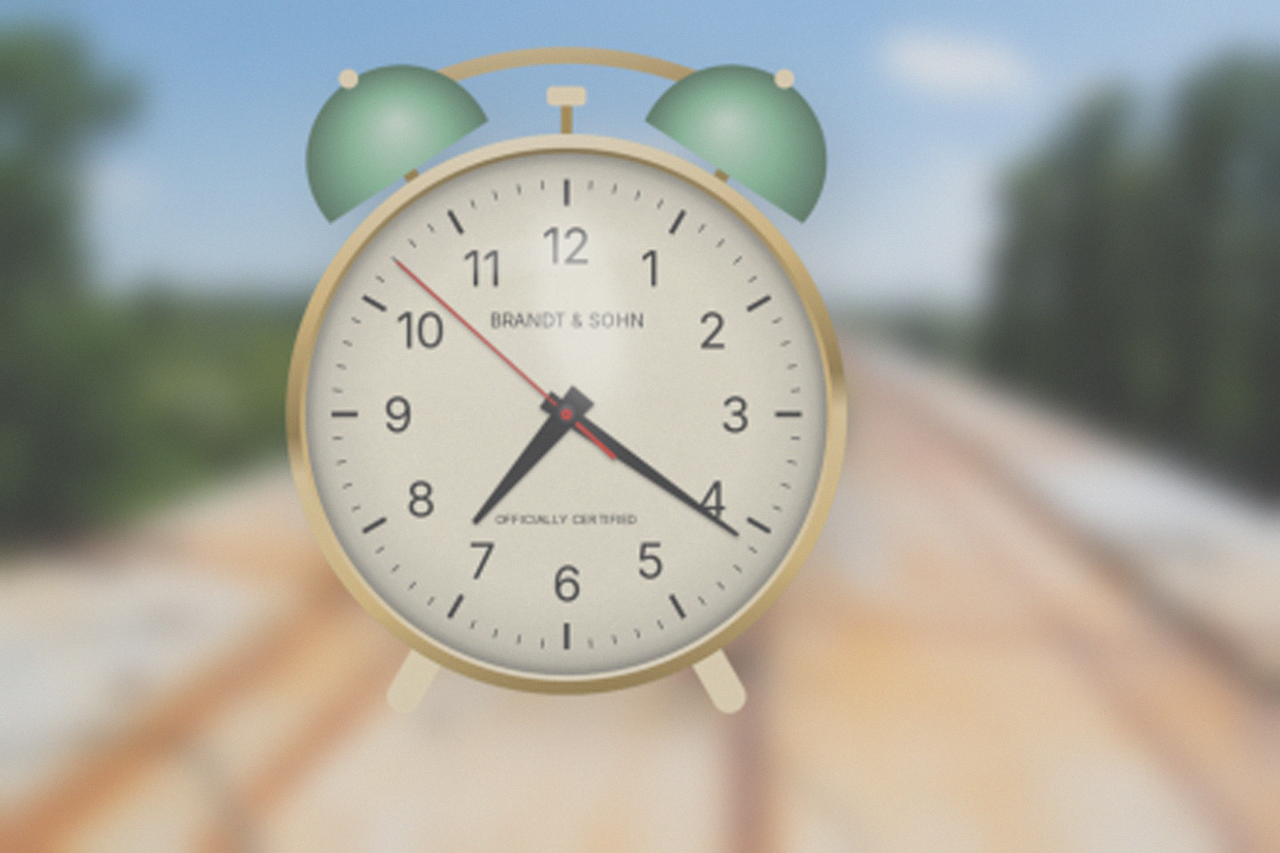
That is 7,20,52
